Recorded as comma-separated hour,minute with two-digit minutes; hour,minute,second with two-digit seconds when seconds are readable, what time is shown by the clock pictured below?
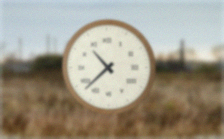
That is 10,38
